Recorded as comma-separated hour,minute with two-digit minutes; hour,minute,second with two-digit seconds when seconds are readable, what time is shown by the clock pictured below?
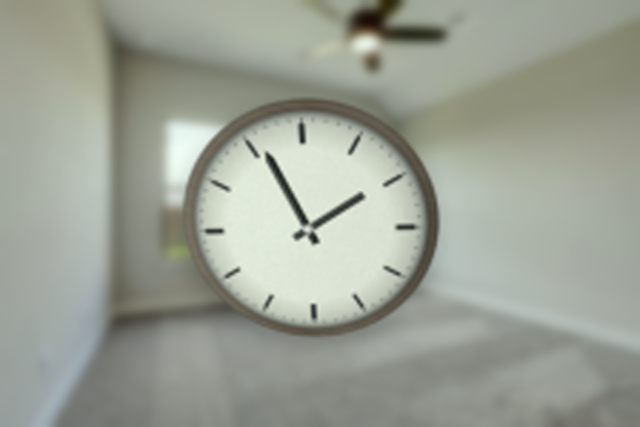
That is 1,56
